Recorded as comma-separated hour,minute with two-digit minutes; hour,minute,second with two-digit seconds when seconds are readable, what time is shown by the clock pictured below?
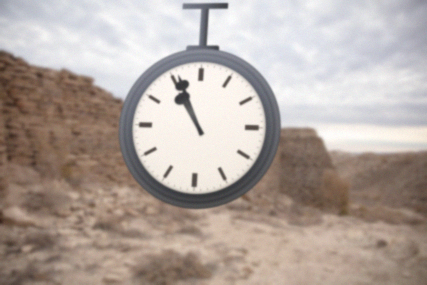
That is 10,56
